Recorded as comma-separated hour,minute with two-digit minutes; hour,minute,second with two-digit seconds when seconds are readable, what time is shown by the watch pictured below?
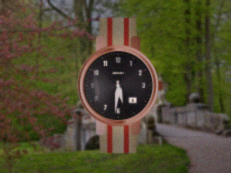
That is 5,31
